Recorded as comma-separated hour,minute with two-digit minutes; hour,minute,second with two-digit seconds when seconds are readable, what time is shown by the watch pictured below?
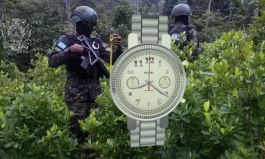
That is 8,21
